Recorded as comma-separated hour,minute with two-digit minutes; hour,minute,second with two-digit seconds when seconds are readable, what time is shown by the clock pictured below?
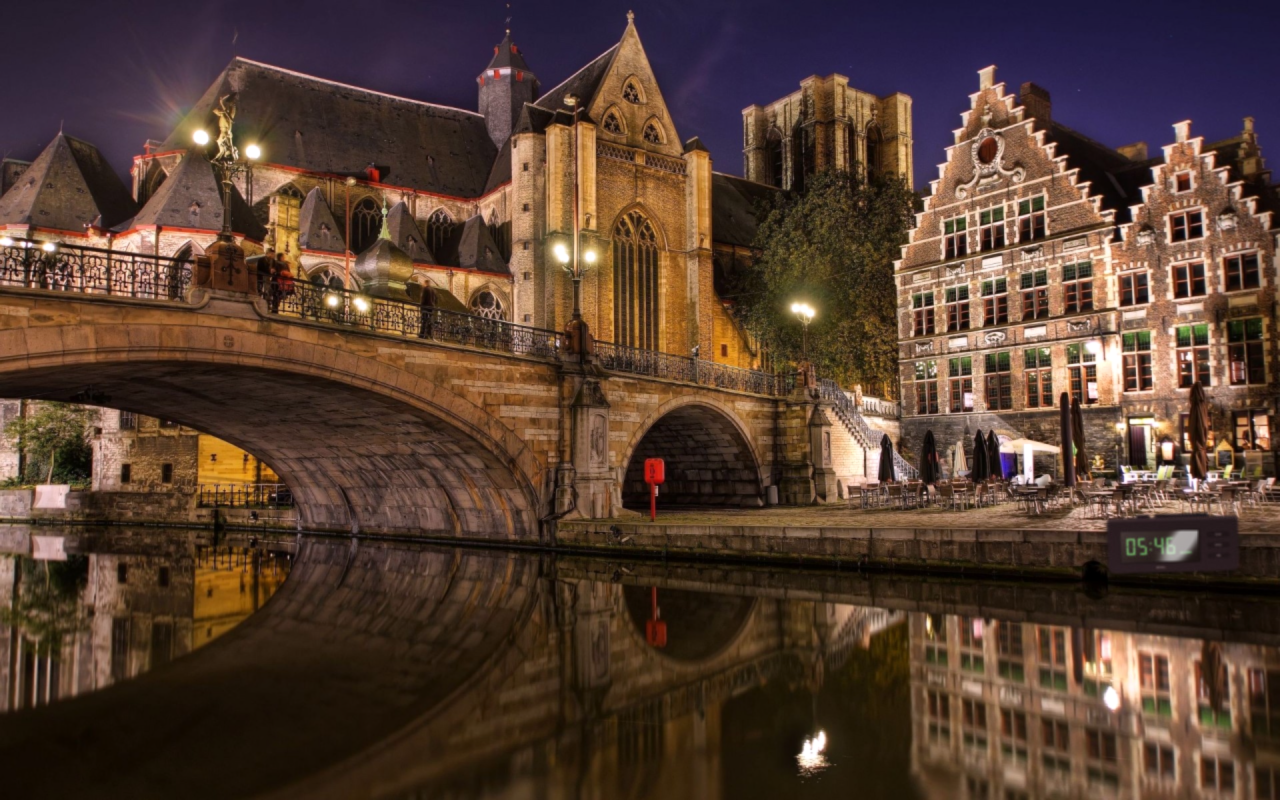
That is 5,46
